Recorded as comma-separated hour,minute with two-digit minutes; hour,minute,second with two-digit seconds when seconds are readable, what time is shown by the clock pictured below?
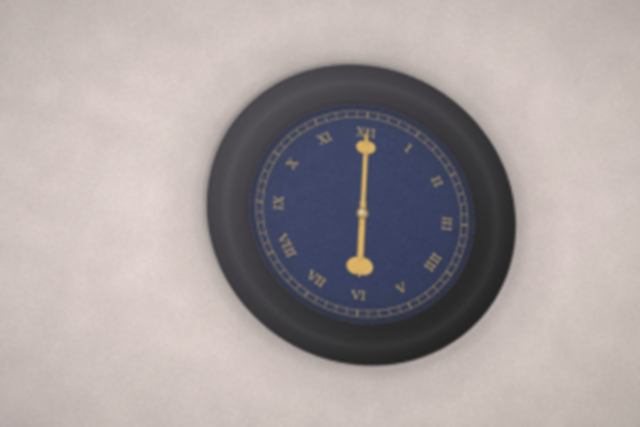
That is 6,00
